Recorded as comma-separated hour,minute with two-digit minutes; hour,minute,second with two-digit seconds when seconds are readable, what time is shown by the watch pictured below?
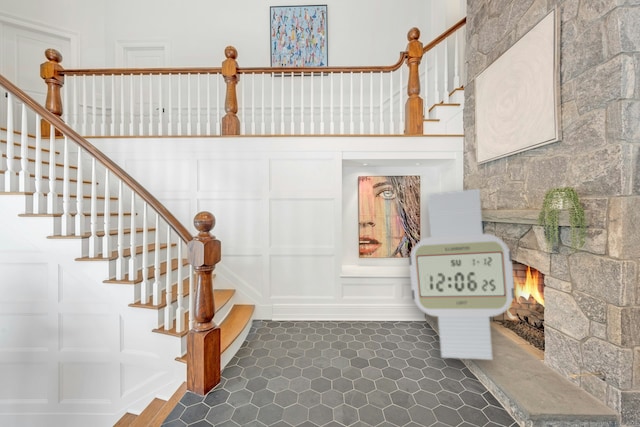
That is 12,06,25
